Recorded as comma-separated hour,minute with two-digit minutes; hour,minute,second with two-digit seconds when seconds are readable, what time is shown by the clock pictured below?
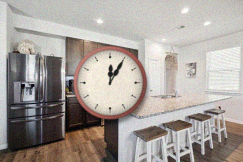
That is 12,05
